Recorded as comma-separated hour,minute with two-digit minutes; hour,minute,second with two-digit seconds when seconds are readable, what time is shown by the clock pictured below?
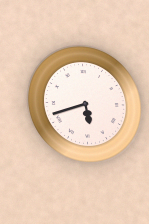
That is 5,42
